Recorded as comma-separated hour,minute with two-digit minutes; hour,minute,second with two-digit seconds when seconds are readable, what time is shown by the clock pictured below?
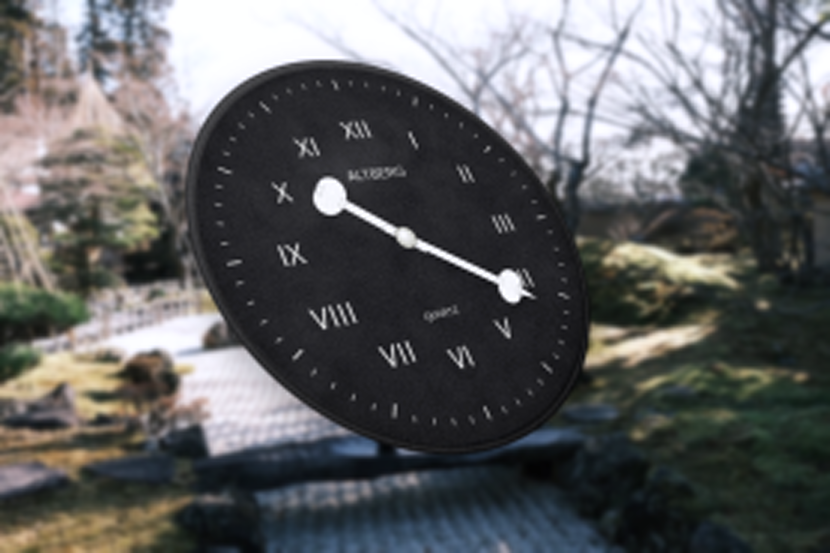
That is 10,21
